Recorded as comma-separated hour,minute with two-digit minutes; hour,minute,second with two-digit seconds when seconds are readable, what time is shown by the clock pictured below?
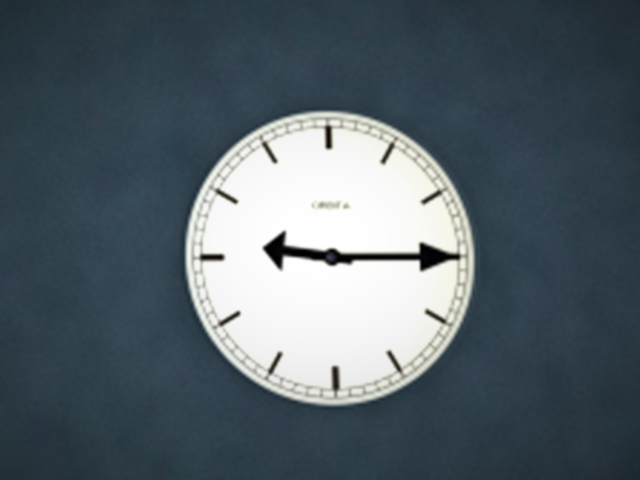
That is 9,15
